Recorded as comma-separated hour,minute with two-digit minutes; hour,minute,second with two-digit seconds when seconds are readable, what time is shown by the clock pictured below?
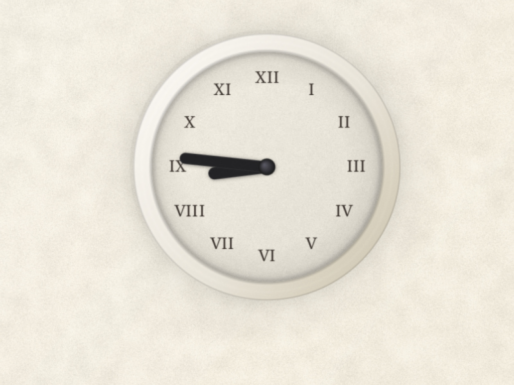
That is 8,46
